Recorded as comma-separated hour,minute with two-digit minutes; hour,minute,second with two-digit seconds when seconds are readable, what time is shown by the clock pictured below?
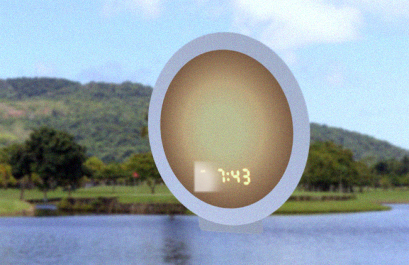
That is 7,43
